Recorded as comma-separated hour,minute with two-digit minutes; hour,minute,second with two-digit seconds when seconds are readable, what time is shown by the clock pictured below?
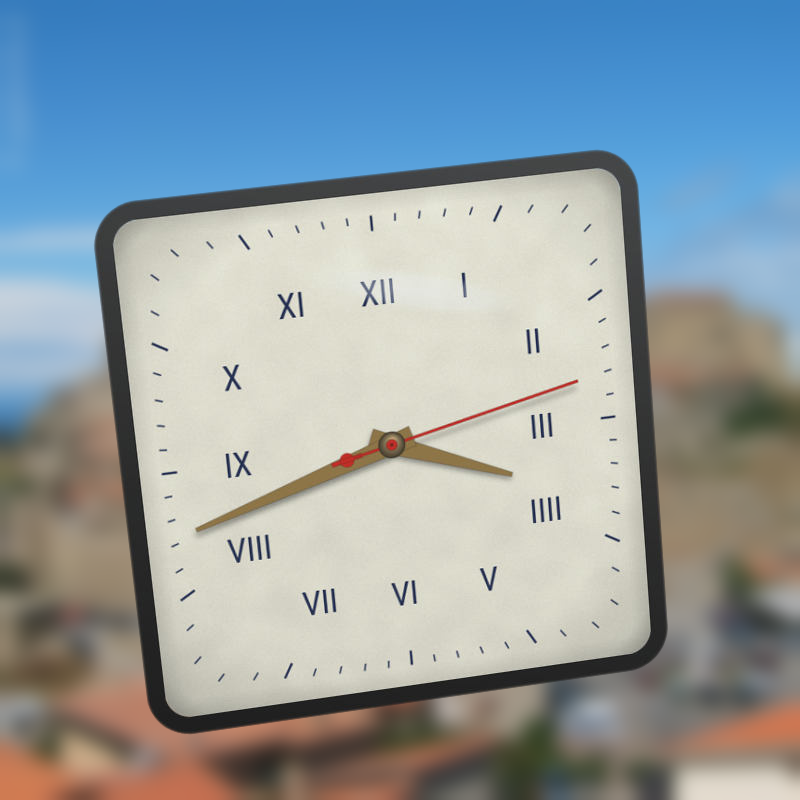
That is 3,42,13
